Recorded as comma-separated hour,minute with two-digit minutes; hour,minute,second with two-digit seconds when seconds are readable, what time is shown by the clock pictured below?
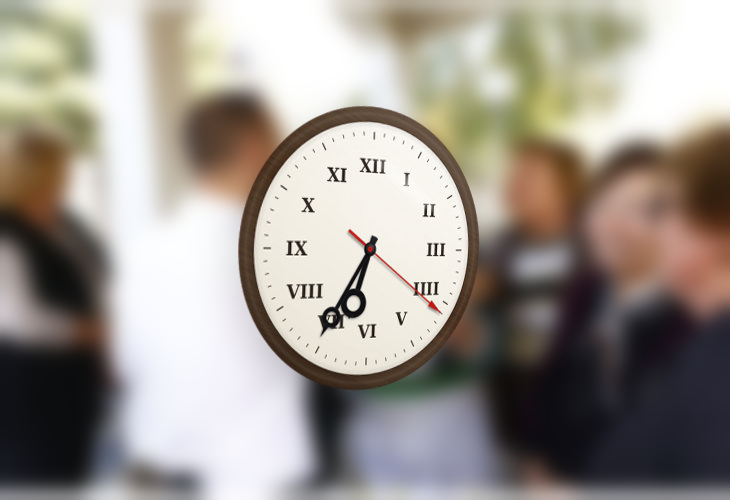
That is 6,35,21
